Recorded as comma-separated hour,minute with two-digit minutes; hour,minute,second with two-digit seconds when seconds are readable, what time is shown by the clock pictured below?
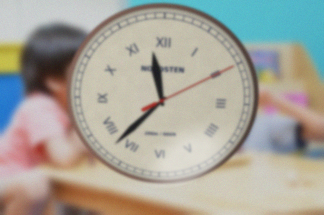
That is 11,37,10
